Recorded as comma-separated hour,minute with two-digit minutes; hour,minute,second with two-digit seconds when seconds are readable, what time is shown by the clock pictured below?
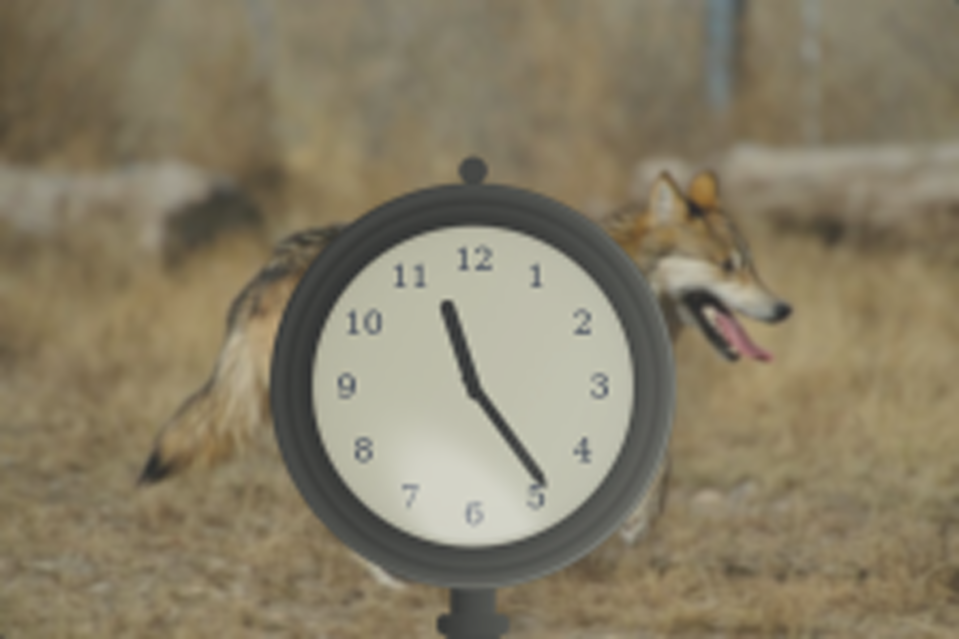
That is 11,24
